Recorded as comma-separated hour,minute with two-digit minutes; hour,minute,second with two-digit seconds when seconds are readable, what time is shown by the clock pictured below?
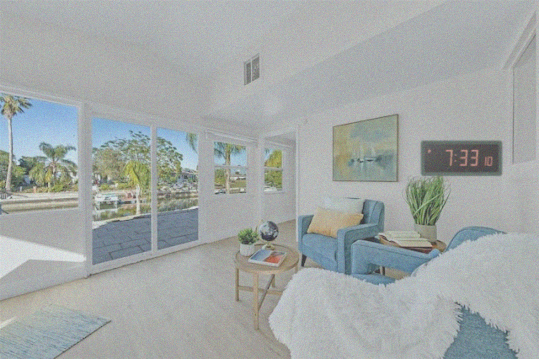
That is 7,33,10
